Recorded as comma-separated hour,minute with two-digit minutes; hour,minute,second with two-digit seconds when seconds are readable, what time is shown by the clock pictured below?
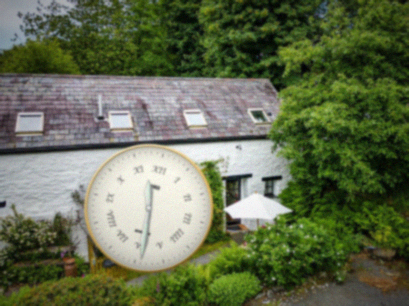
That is 11,29
